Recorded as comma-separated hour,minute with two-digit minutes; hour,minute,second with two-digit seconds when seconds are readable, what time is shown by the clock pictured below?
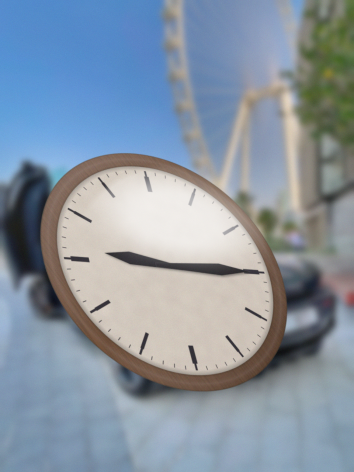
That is 9,15
